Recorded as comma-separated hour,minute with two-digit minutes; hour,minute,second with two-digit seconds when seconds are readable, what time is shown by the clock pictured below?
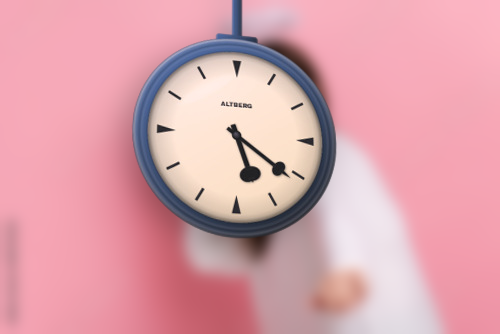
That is 5,21
